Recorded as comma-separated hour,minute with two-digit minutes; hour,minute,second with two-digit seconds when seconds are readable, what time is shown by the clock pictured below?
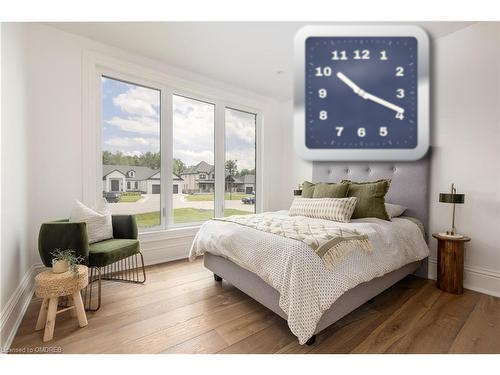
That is 10,19
